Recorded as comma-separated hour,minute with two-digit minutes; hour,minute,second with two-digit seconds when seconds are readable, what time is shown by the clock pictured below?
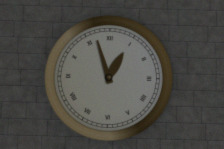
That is 12,57
